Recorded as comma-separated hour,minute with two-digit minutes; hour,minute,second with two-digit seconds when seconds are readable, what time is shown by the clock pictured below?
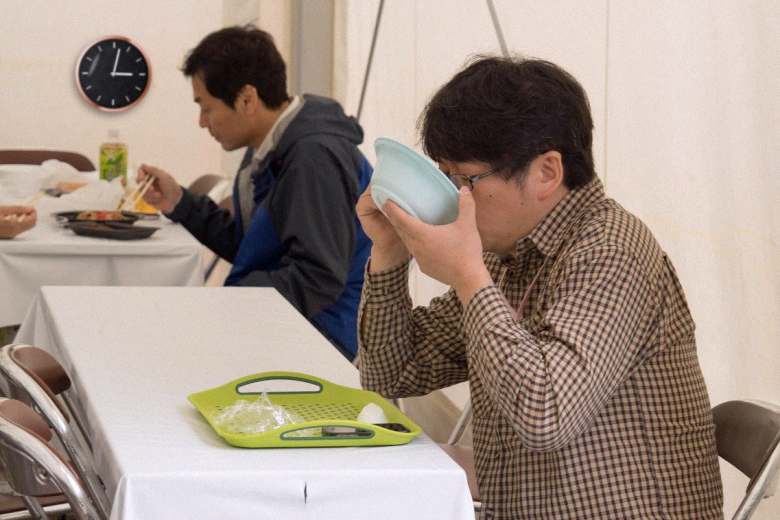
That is 3,02
